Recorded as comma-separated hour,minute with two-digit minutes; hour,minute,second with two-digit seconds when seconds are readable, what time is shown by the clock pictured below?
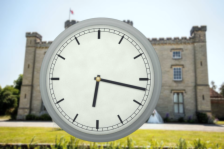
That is 6,17
